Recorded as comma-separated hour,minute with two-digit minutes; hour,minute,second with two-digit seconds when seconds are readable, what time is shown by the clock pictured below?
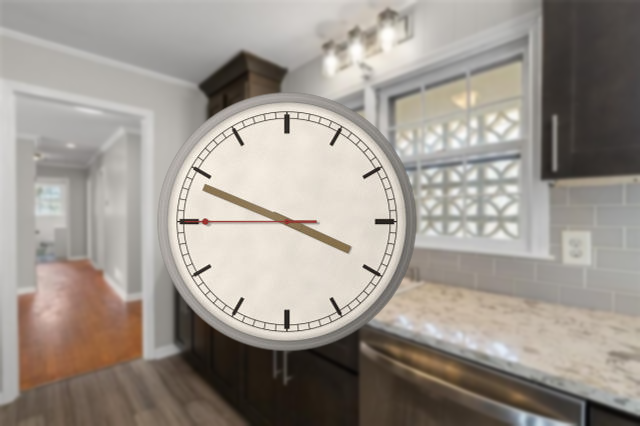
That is 3,48,45
